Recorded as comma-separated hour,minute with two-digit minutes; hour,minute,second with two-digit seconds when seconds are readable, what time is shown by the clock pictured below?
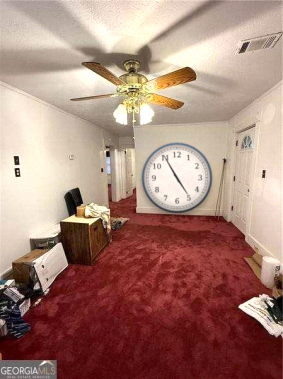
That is 4,55
